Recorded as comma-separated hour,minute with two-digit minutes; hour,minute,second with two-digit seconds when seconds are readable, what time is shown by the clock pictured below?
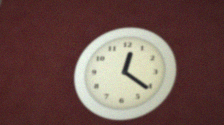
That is 12,21
